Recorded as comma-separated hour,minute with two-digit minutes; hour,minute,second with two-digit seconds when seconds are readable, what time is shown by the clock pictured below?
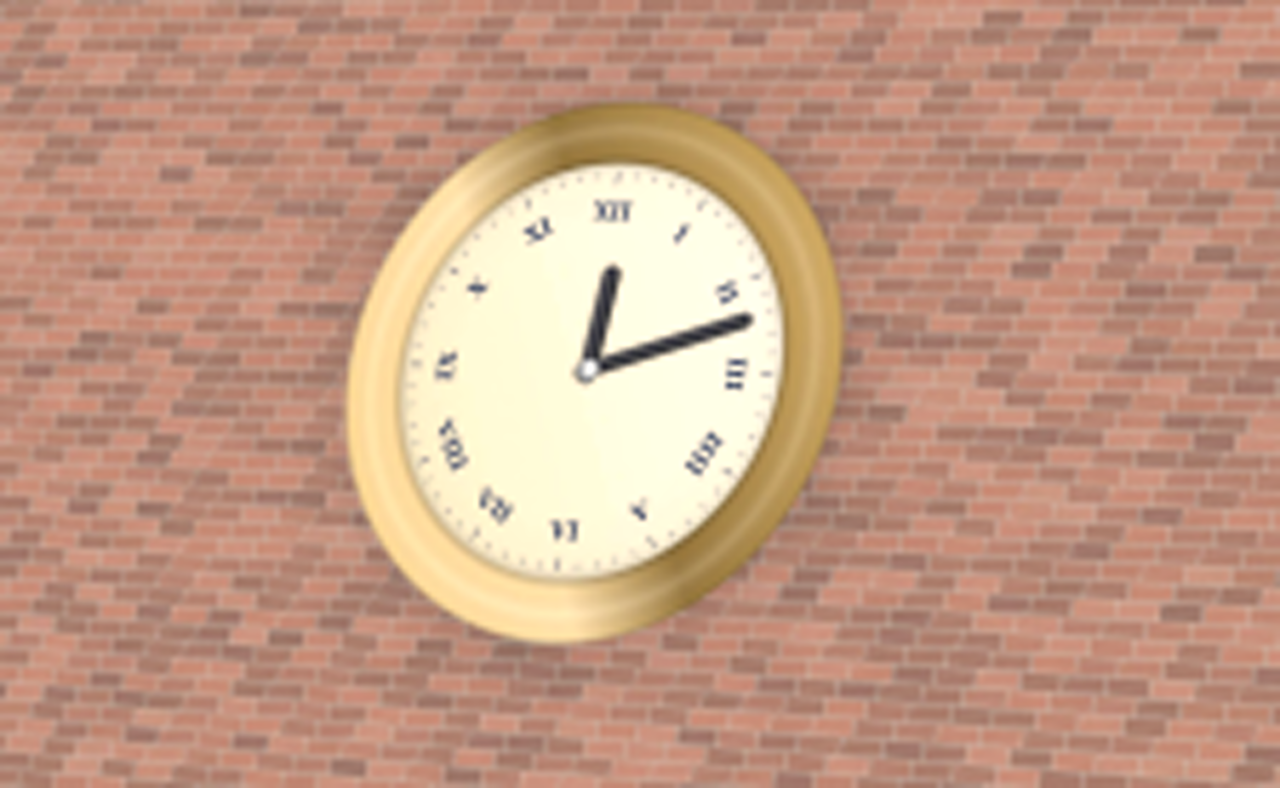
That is 12,12
